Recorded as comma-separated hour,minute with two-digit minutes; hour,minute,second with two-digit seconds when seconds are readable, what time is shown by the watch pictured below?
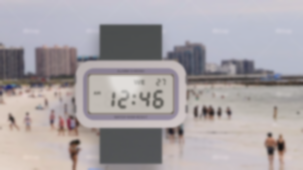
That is 12,46
